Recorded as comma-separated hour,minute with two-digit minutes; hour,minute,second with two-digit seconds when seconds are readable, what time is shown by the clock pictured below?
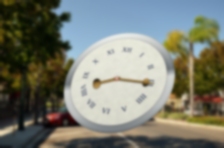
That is 8,15
